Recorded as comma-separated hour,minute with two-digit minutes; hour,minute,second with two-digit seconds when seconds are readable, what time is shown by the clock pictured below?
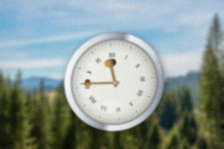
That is 11,46
